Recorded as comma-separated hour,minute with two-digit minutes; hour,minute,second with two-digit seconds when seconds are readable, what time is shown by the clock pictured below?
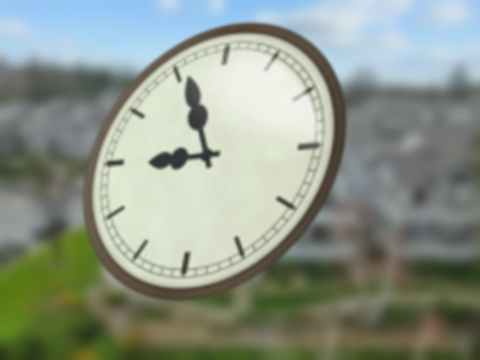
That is 8,56
